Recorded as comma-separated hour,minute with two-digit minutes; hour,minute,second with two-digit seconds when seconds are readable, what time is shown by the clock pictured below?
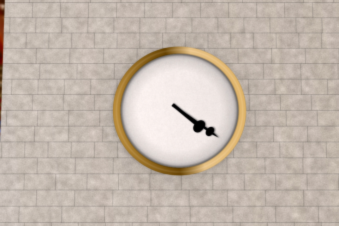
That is 4,21
